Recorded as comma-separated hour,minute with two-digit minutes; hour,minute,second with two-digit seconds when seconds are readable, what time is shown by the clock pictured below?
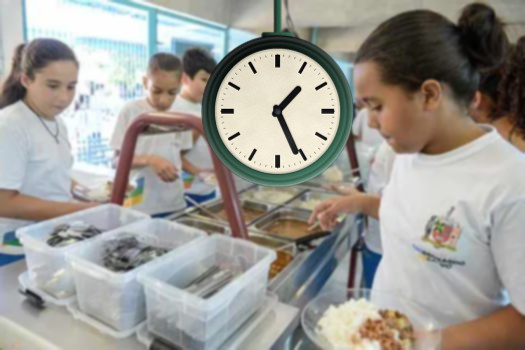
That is 1,26
